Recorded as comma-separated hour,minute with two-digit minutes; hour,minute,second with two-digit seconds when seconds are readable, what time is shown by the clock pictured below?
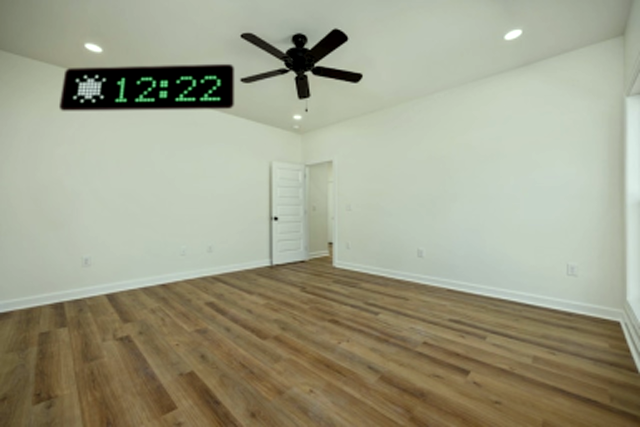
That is 12,22
